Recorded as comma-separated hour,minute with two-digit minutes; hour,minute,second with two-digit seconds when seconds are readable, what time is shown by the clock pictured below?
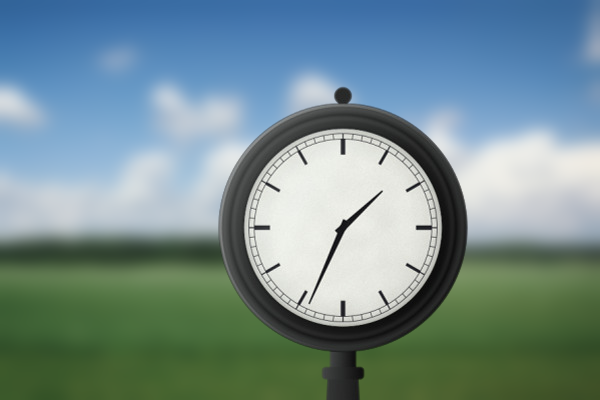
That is 1,34
